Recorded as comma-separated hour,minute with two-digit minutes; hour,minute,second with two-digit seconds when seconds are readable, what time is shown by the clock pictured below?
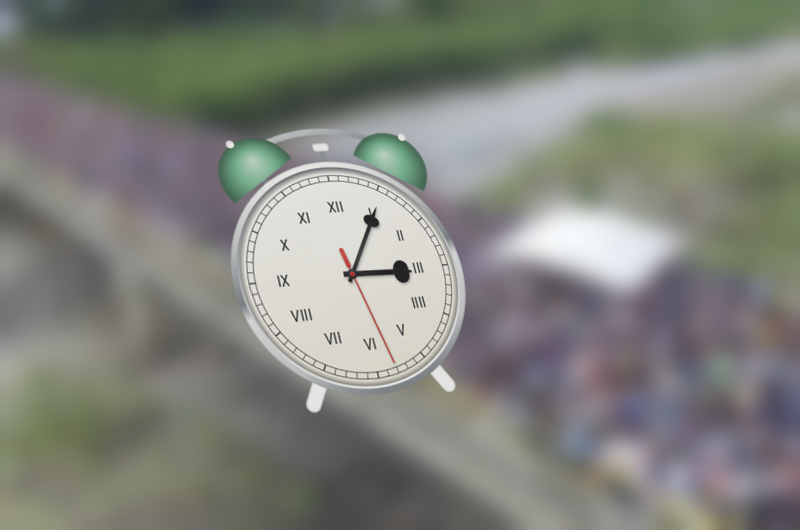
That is 3,05,28
